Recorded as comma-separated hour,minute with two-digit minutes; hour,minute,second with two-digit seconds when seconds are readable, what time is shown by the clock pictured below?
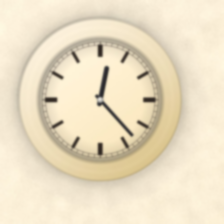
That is 12,23
